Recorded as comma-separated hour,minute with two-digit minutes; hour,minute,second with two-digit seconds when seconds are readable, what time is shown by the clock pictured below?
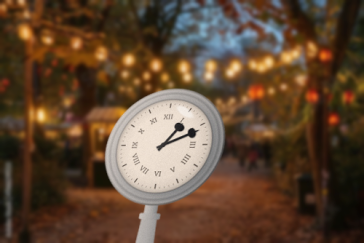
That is 1,11
